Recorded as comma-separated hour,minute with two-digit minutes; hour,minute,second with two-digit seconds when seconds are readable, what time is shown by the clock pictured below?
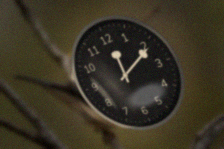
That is 12,11
